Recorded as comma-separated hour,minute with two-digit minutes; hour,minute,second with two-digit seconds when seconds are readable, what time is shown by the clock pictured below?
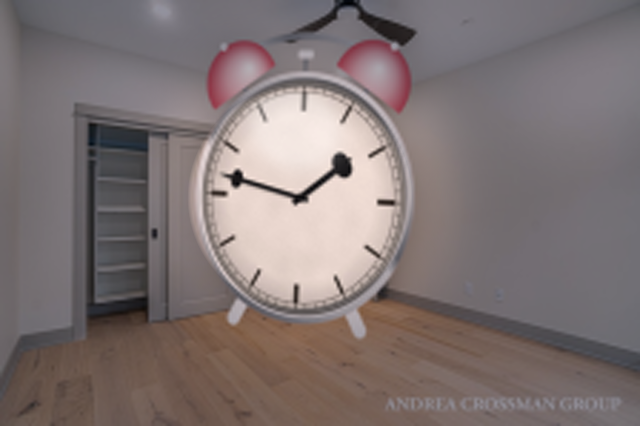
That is 1,47
